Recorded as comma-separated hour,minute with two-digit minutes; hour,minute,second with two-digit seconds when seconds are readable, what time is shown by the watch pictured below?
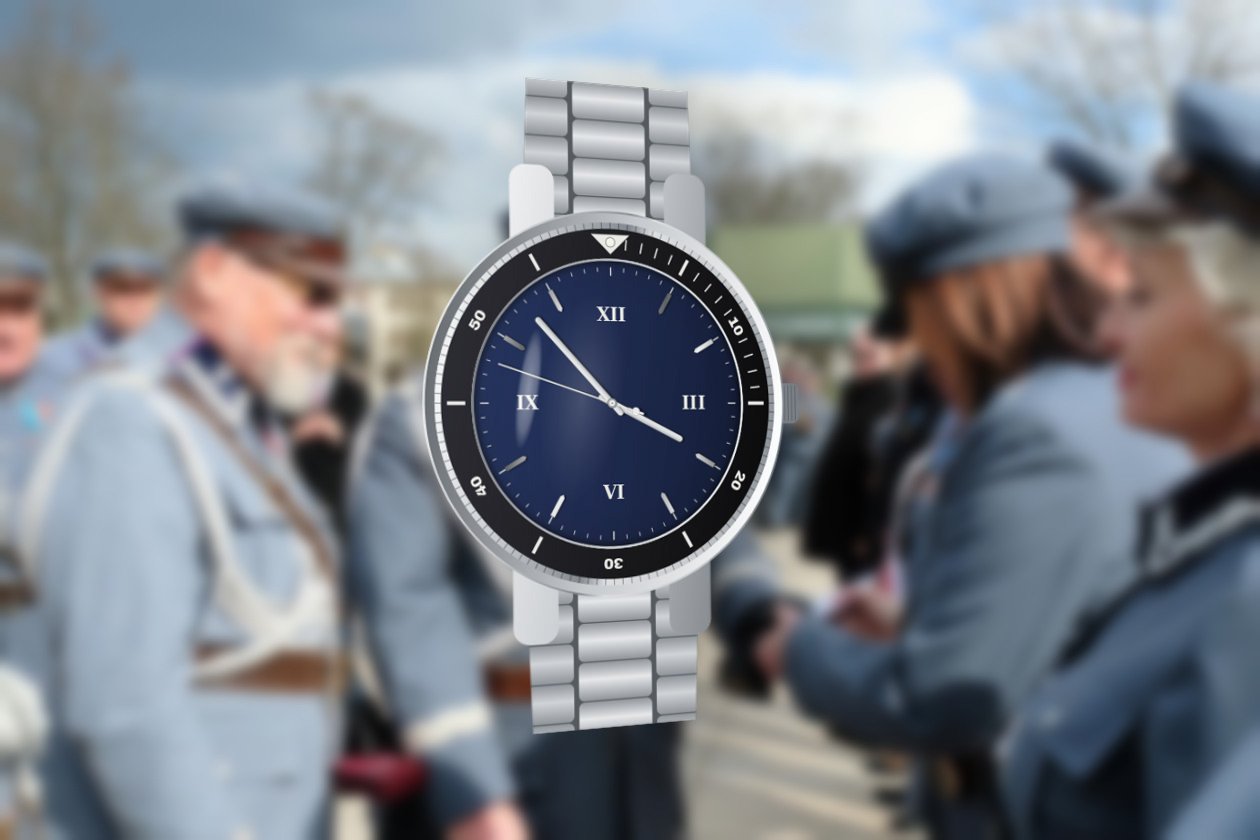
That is 3,52,48
